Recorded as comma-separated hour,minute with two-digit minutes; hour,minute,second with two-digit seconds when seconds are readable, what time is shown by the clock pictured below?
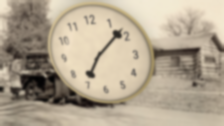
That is 7,08
